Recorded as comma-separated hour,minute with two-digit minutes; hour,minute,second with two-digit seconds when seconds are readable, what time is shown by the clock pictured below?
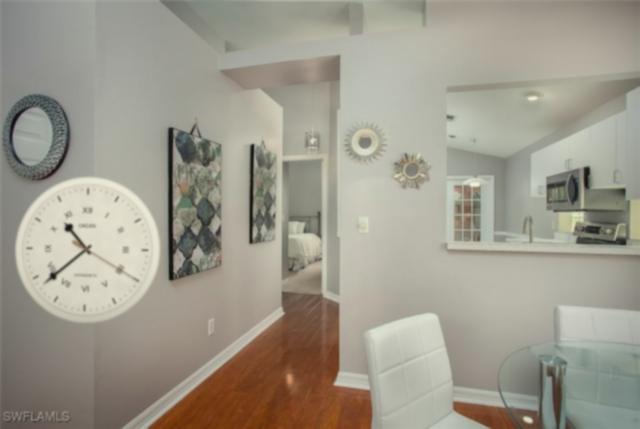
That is 10,38,20
